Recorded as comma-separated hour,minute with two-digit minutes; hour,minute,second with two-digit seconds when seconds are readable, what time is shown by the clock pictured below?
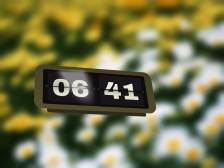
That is 6,41
